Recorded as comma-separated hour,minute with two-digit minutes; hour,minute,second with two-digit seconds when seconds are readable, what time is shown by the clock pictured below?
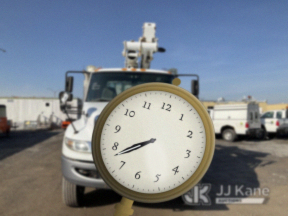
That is 7,38
